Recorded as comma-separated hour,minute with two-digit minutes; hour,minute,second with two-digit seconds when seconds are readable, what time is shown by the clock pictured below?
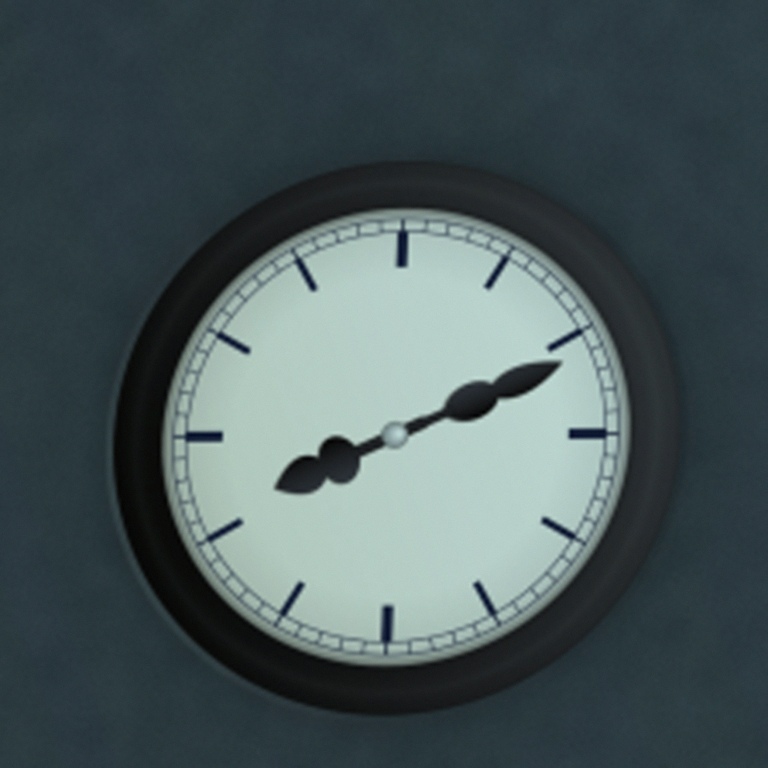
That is 8,11
